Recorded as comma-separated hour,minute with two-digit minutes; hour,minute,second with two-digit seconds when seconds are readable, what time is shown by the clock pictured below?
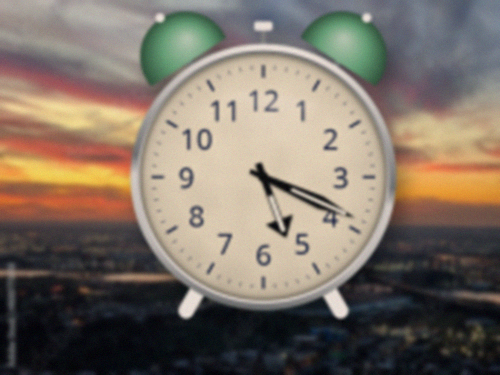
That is 5,19
